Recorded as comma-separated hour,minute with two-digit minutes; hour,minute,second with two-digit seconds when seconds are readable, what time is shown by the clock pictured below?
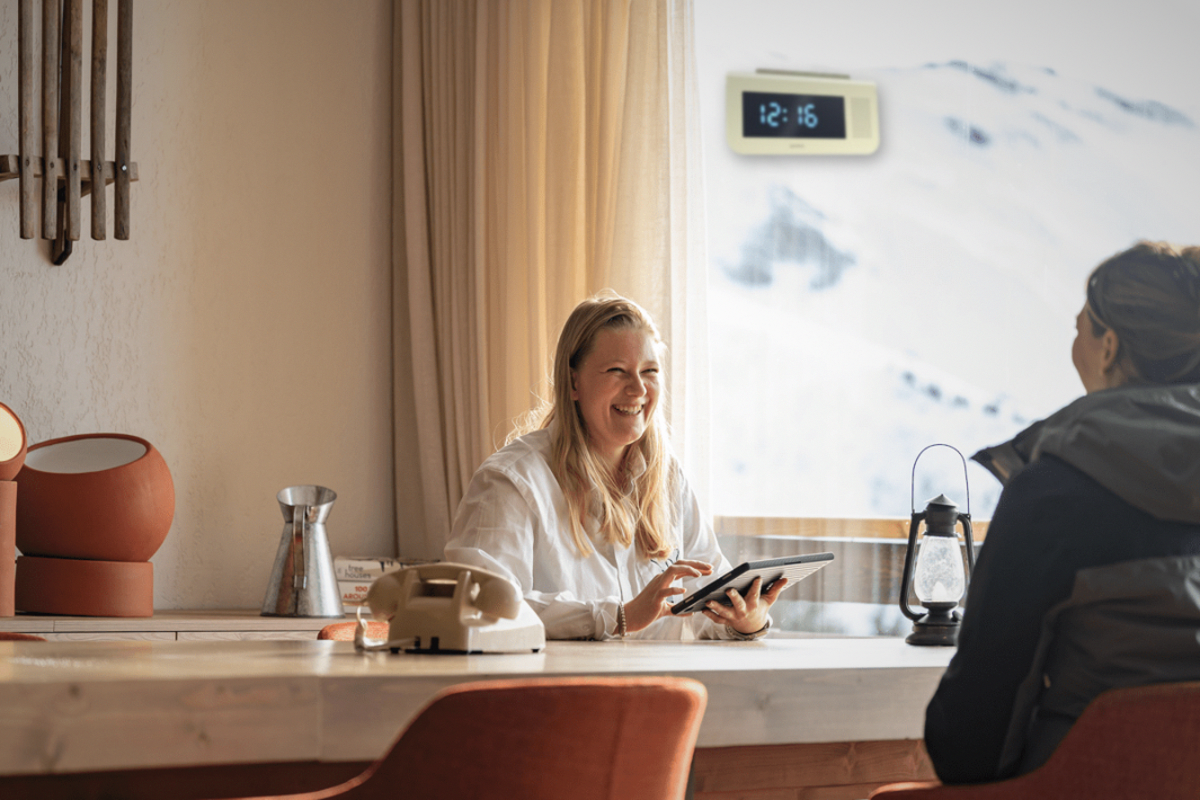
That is 12,16
